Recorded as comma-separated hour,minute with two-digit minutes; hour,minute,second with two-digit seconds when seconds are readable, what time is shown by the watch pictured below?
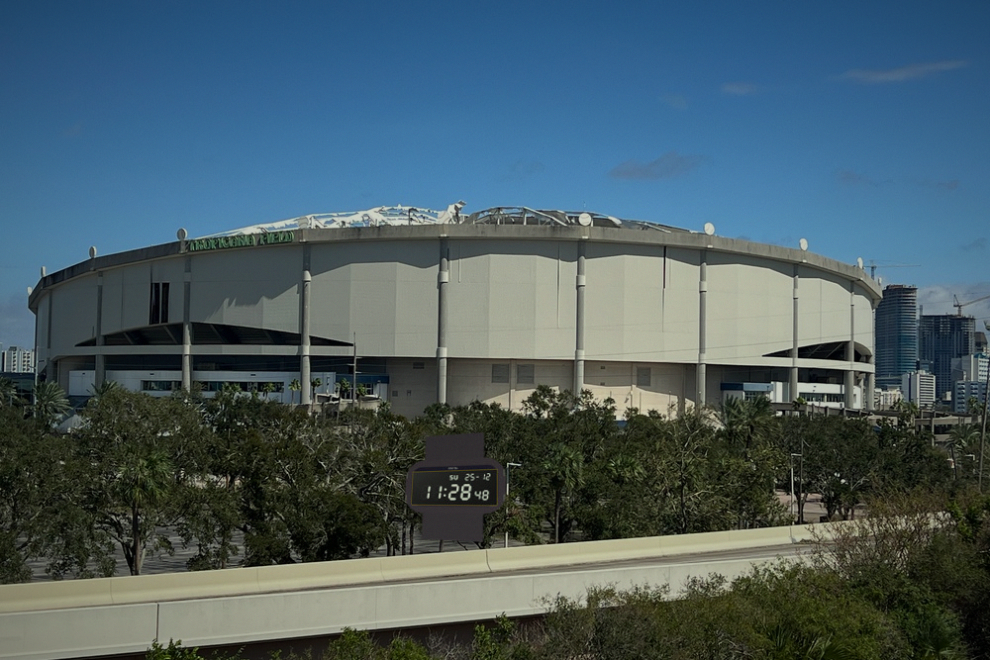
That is 11,28,48
